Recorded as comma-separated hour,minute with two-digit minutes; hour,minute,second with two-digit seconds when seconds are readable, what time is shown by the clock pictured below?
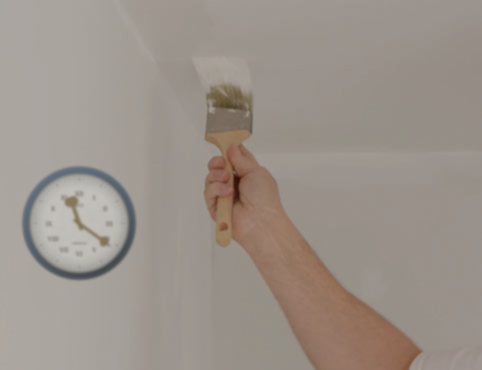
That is 11,21
